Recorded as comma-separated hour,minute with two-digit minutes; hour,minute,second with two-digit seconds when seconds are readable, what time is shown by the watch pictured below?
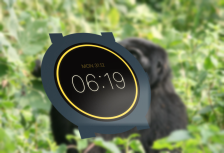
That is 6,19
